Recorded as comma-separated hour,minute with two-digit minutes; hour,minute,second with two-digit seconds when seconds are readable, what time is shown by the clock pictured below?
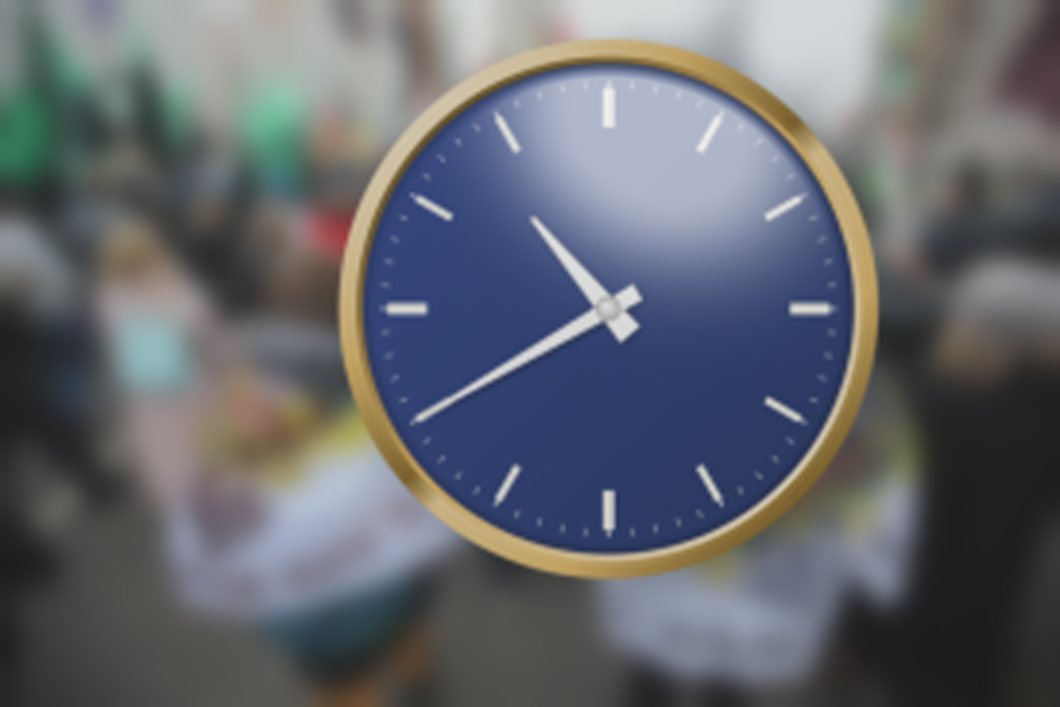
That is 10,40
